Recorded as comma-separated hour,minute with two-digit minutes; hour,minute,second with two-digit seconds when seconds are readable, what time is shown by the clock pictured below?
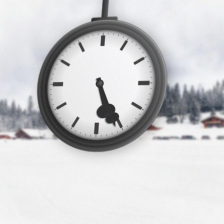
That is 5,26
